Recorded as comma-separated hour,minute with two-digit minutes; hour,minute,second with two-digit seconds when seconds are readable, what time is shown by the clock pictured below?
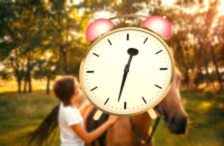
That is 12,32
